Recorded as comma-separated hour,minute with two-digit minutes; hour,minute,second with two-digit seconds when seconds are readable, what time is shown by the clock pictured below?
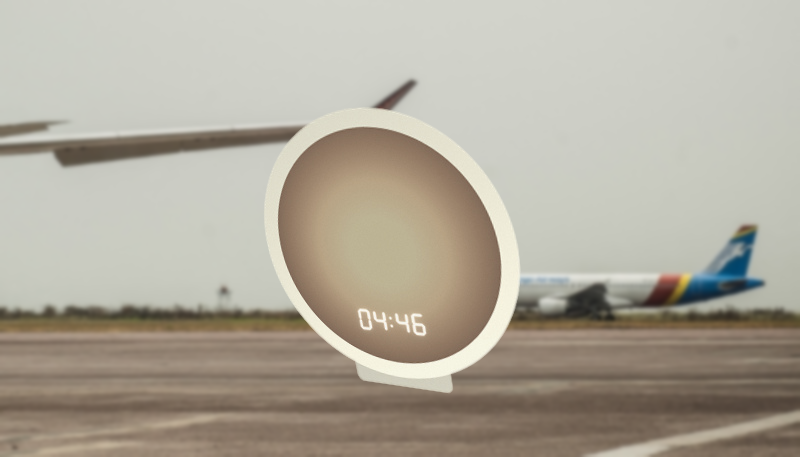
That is 4,46
